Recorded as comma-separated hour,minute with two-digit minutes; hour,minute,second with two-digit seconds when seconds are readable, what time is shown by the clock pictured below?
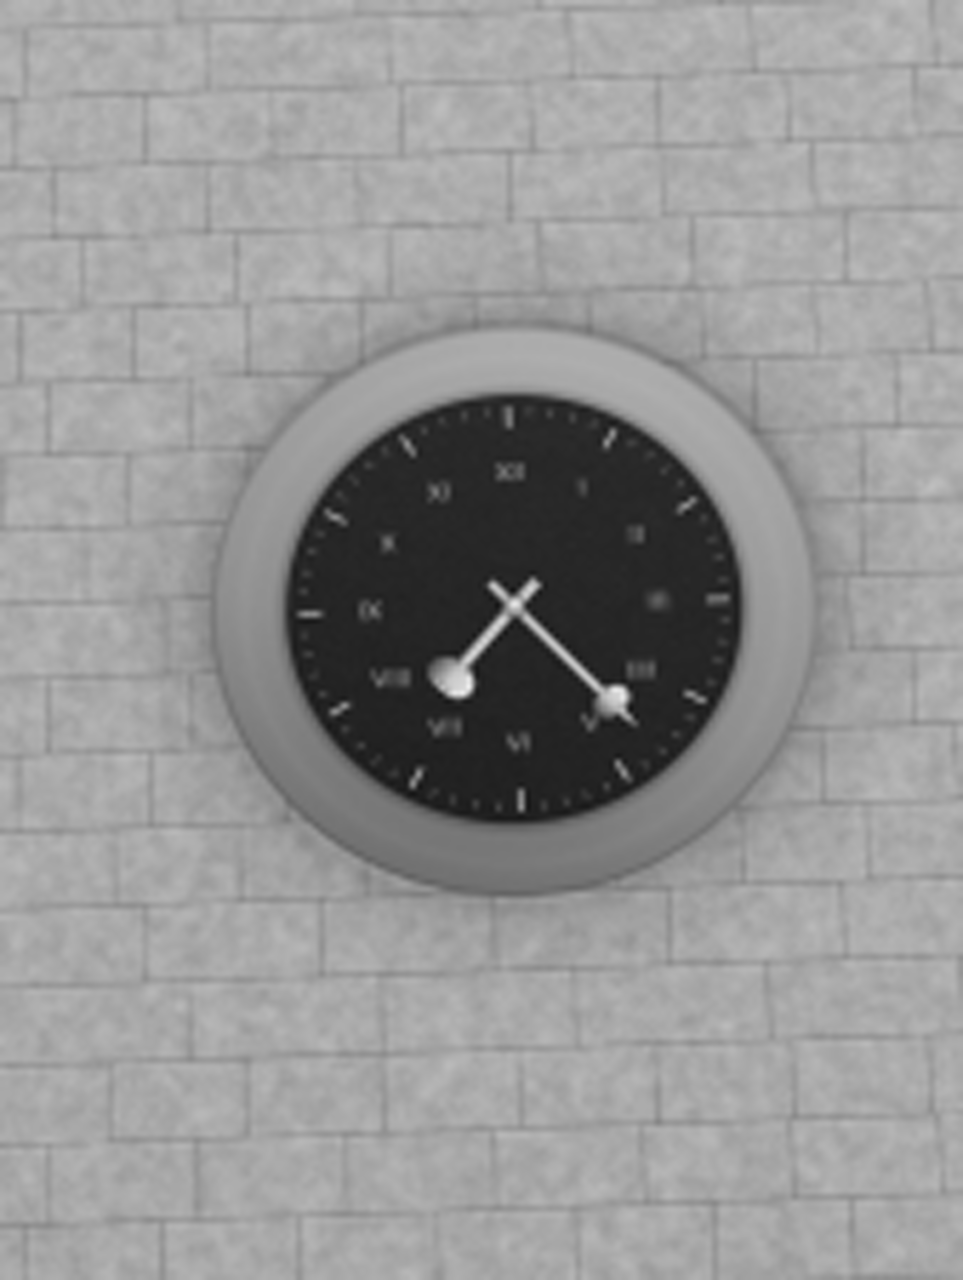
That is 7,23
